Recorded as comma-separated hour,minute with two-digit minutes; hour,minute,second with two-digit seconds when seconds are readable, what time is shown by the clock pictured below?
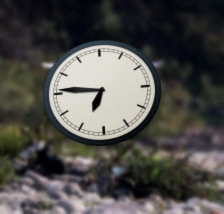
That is 6,46
